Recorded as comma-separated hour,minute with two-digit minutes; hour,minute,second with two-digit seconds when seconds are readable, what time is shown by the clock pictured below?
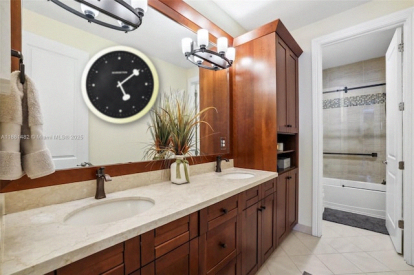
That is 5,09
